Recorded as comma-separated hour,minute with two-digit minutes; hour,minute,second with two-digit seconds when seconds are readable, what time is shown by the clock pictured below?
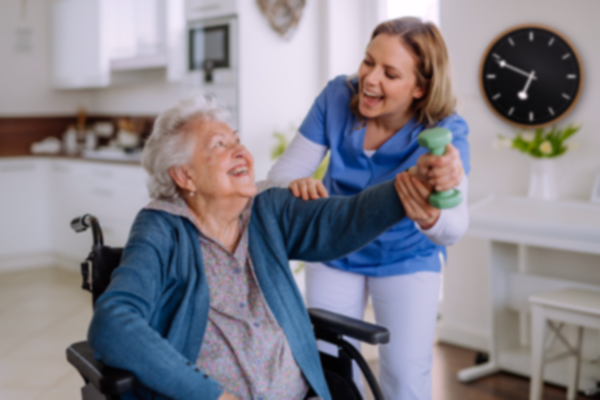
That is 6,49
